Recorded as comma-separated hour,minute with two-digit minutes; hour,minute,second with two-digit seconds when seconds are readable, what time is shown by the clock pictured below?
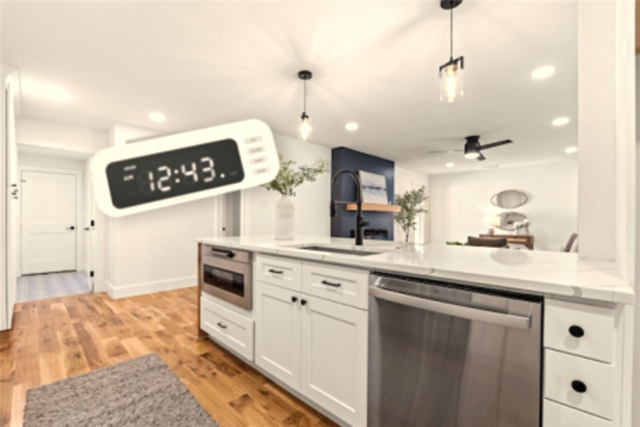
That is 12,43
